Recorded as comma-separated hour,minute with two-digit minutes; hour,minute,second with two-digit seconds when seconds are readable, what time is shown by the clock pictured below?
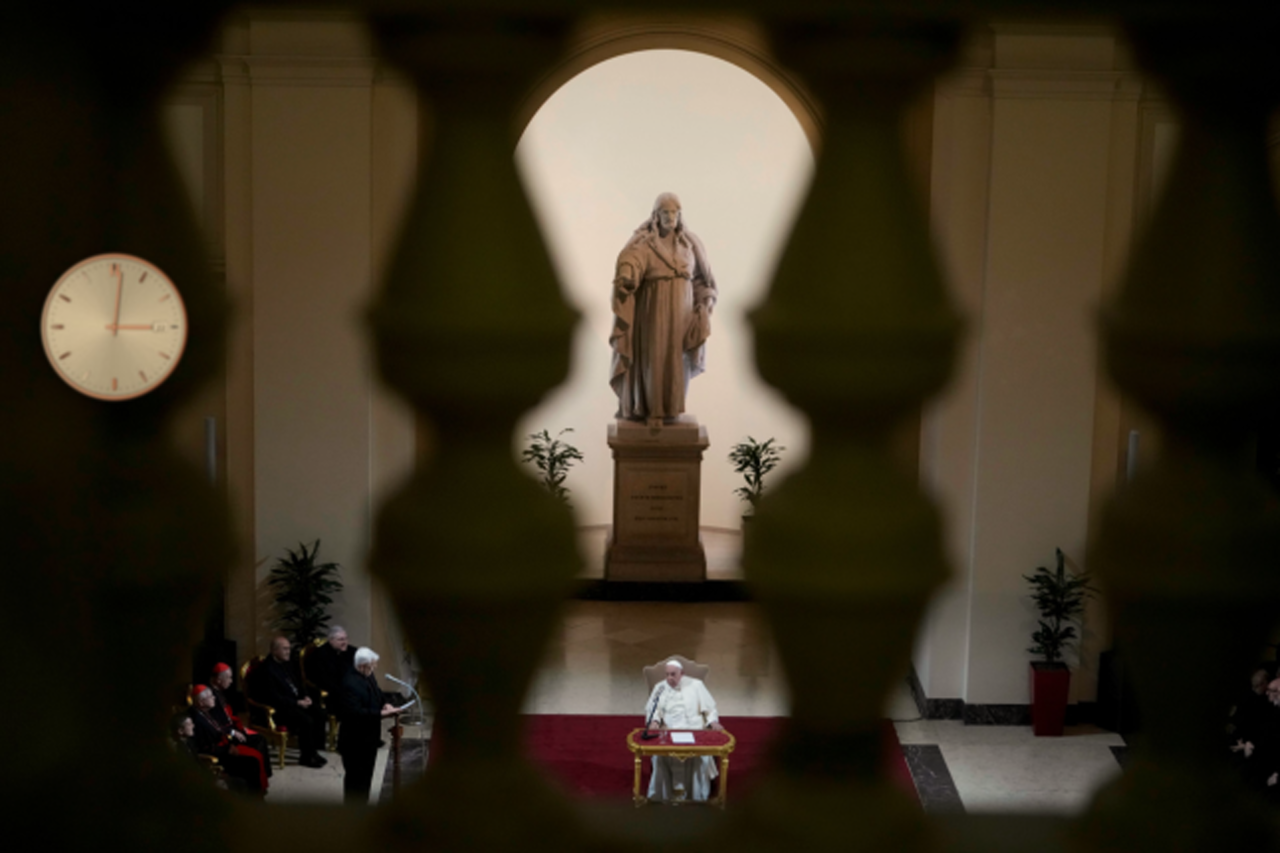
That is 3,01
